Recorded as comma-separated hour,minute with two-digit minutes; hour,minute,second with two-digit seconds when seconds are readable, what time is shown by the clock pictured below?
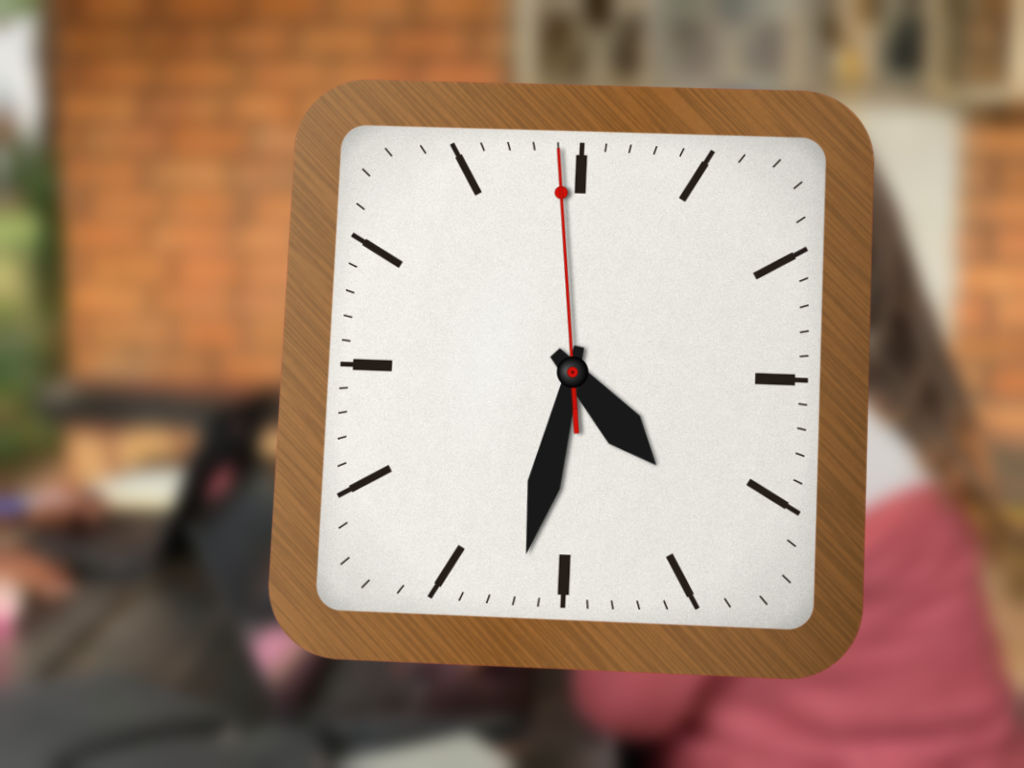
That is 4,31,59
